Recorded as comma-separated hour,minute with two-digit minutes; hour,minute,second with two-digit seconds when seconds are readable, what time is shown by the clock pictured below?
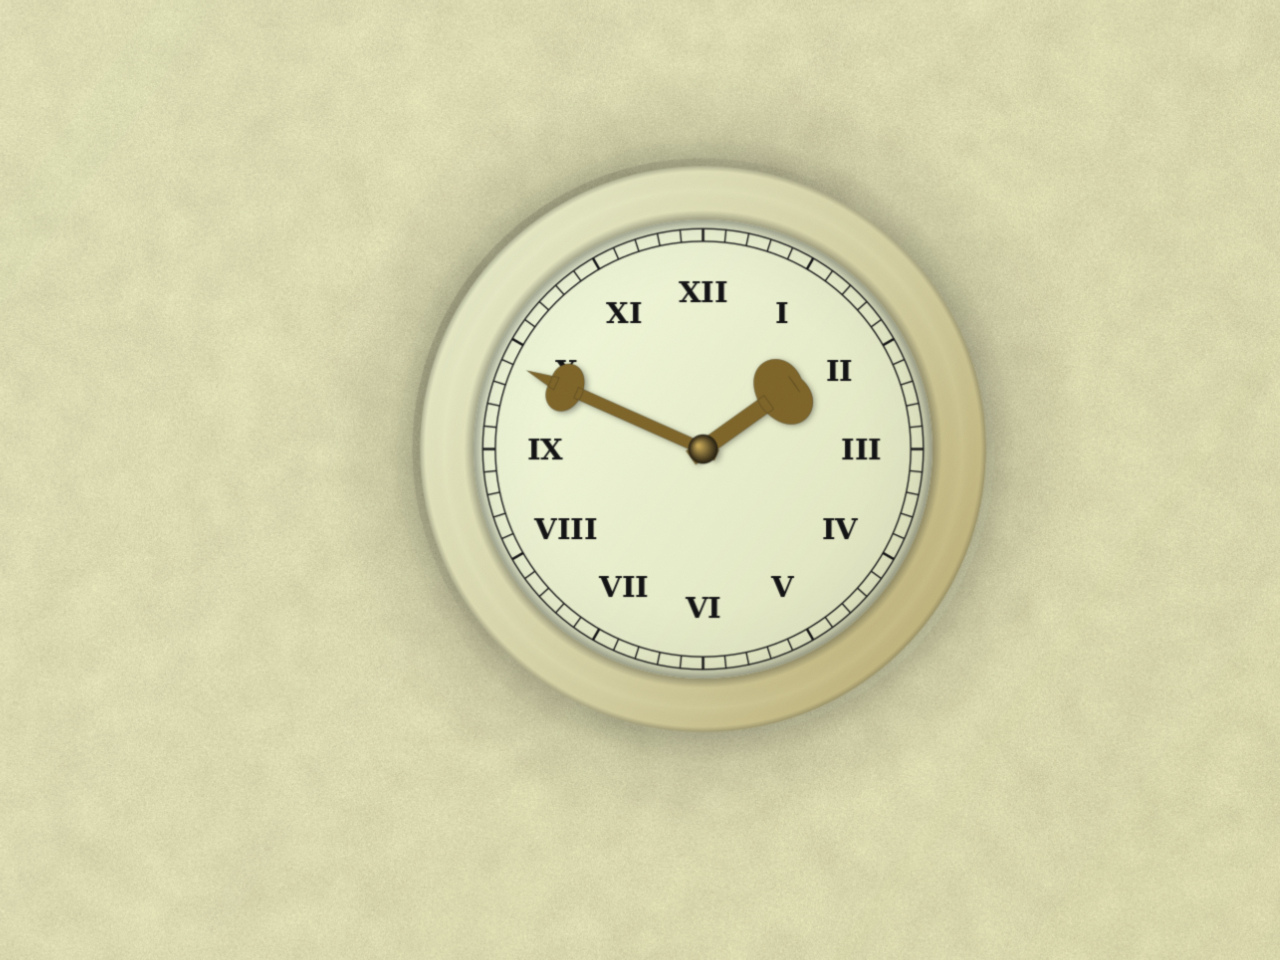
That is 1,49
